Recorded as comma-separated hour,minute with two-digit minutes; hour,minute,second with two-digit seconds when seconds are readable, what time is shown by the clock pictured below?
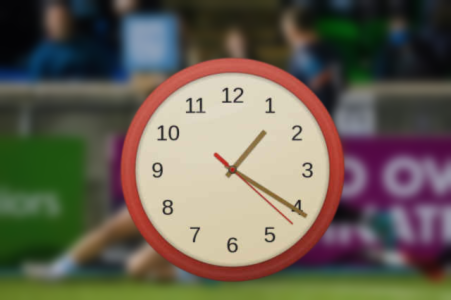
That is 1,20,22
